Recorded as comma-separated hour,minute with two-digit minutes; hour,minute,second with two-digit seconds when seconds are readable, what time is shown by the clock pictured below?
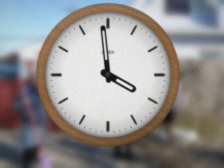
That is 3,59
